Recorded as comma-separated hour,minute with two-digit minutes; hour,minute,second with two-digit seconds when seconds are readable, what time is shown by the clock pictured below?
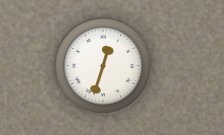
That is 12,33
